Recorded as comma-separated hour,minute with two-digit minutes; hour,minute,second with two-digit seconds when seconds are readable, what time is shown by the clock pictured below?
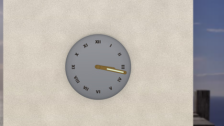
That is 3,17
